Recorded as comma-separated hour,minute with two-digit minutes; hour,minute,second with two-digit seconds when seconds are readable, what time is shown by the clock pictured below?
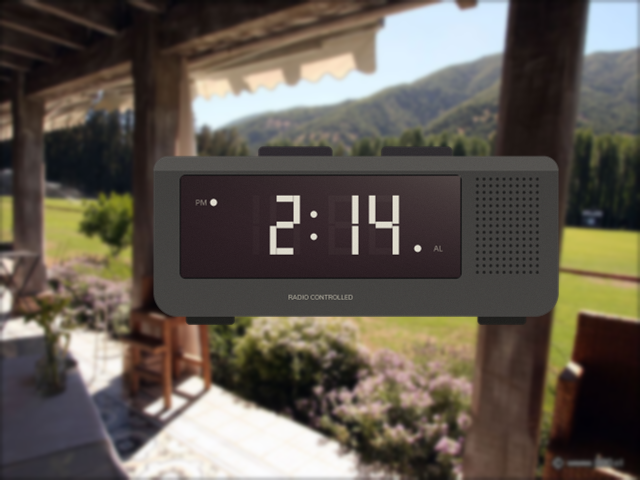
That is 2,14
